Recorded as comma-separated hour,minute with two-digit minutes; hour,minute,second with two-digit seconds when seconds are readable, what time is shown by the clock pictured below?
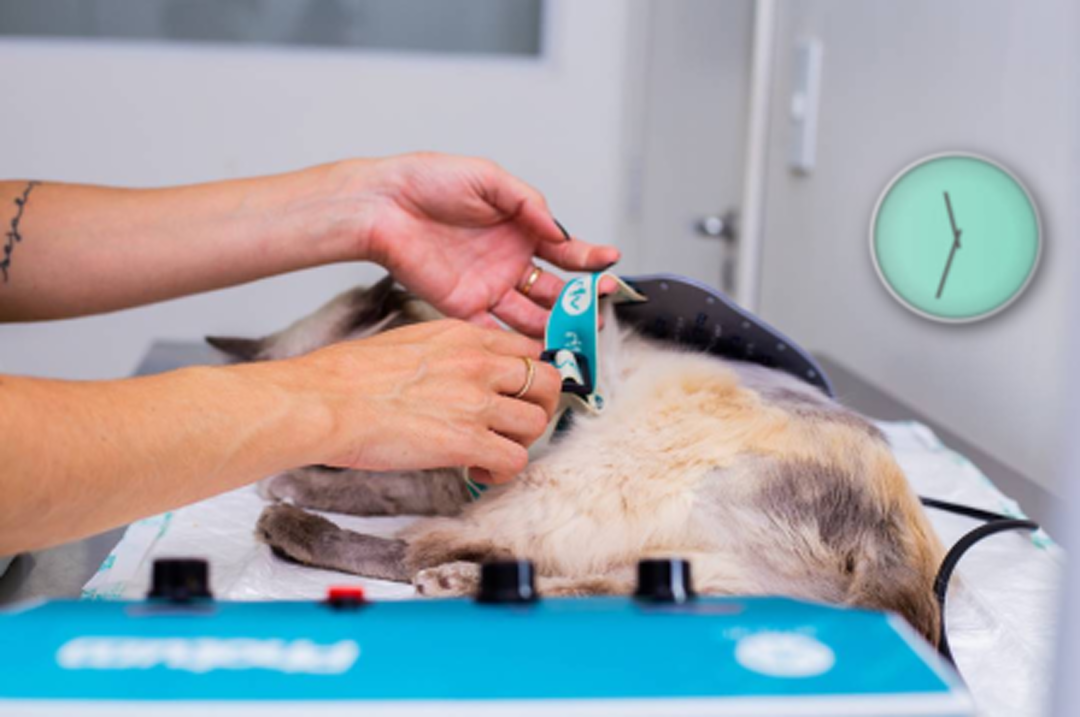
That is 11,33
